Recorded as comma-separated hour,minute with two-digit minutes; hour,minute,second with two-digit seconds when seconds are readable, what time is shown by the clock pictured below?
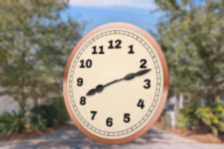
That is 8,12
